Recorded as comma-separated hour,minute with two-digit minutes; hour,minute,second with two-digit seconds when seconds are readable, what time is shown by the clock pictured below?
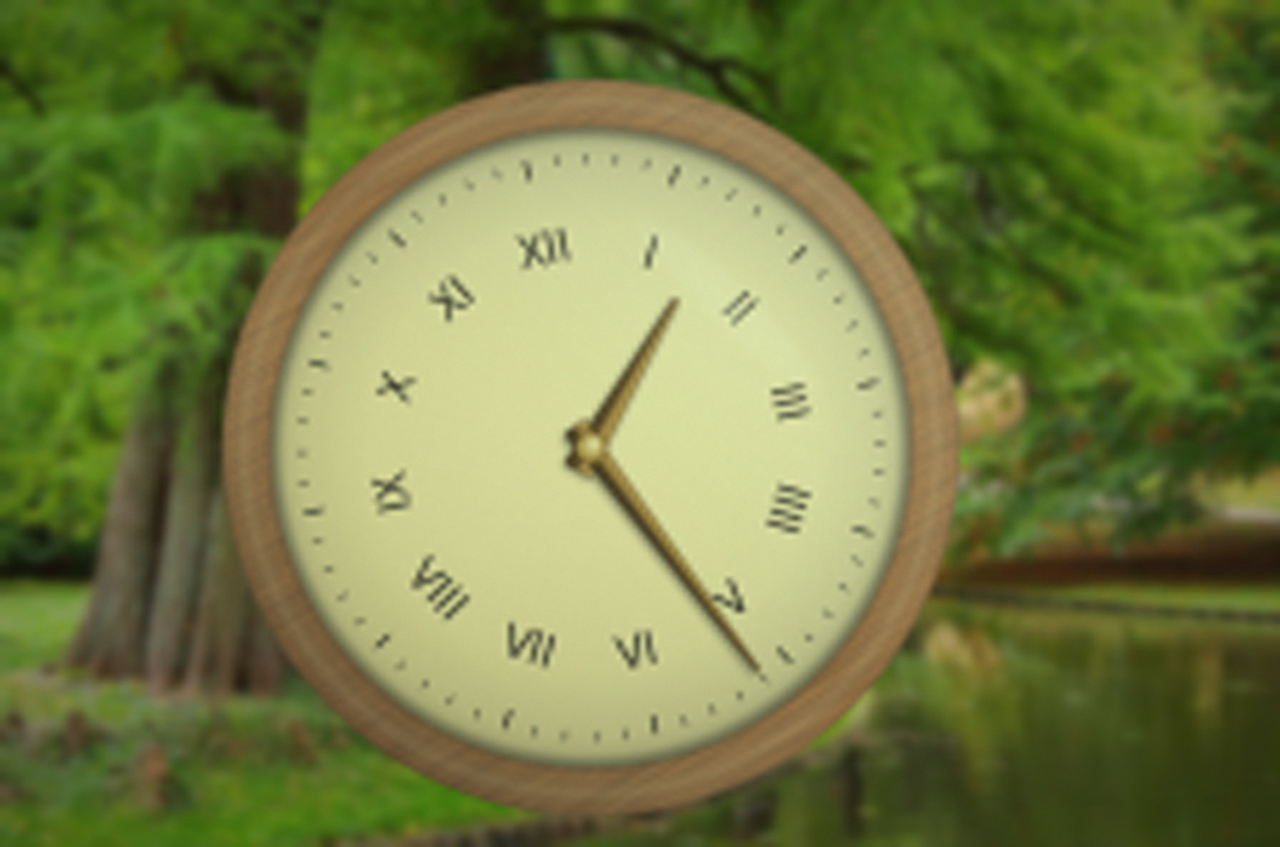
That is 1,26
